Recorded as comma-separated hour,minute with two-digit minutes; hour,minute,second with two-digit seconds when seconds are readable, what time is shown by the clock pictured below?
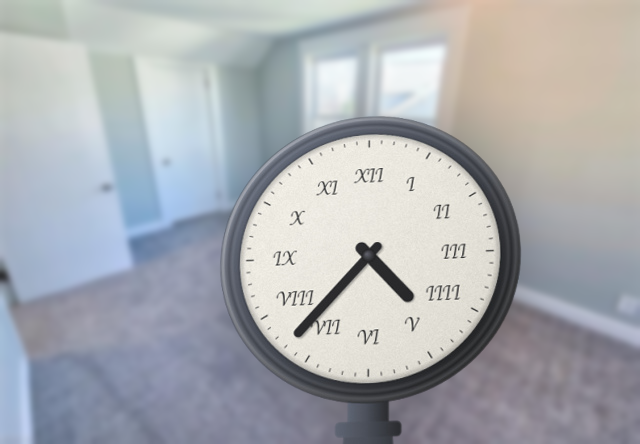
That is 4,37
